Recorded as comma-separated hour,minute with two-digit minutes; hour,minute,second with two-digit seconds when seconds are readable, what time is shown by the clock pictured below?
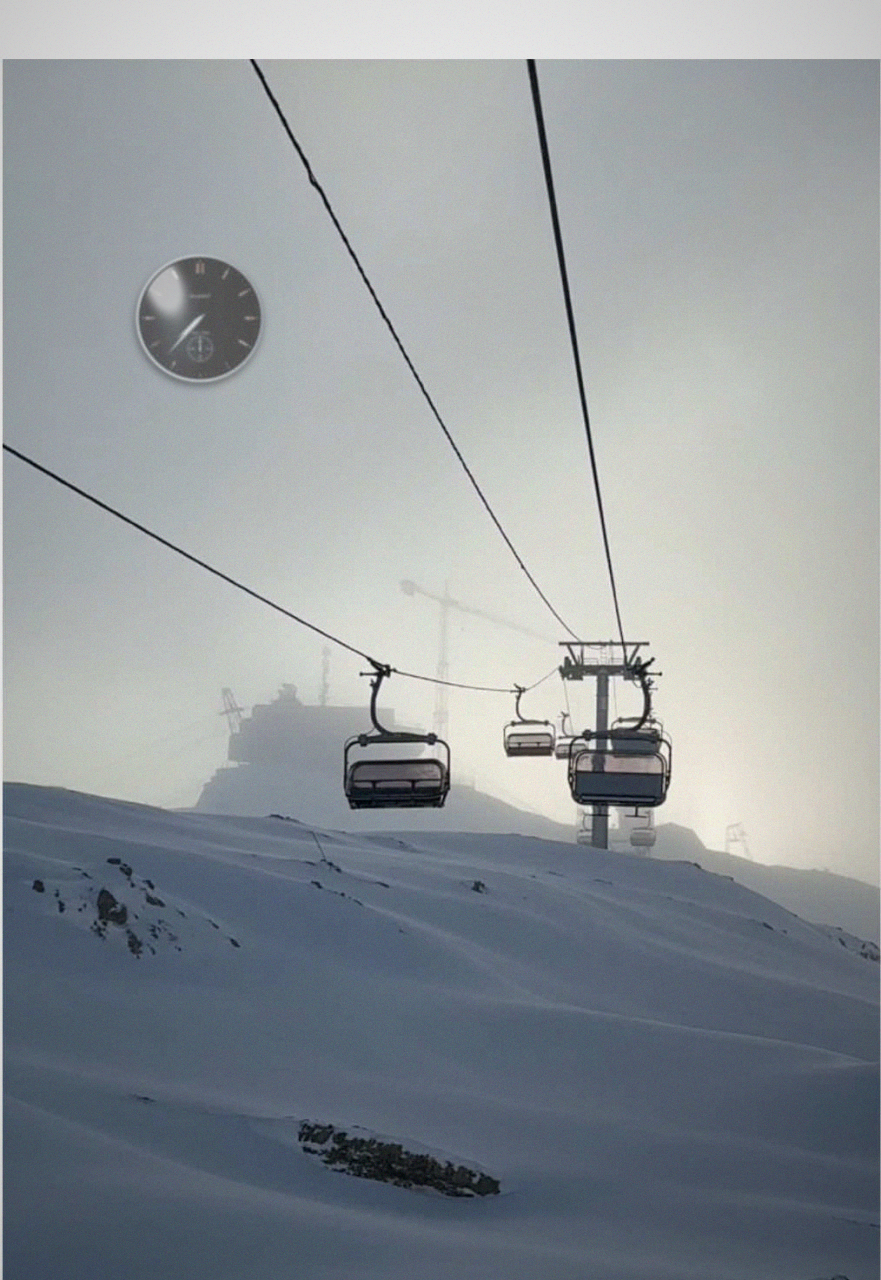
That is 7,37
